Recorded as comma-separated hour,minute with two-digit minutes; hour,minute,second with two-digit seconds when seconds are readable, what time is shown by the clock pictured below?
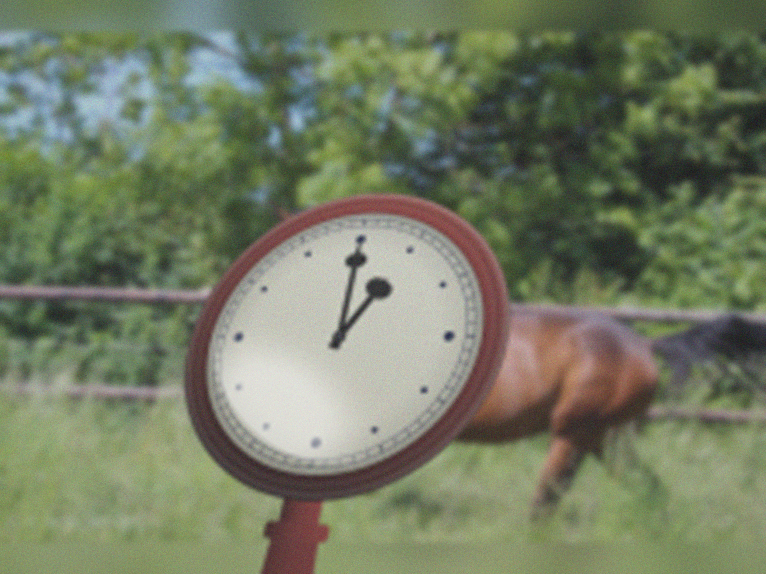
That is 1,00
